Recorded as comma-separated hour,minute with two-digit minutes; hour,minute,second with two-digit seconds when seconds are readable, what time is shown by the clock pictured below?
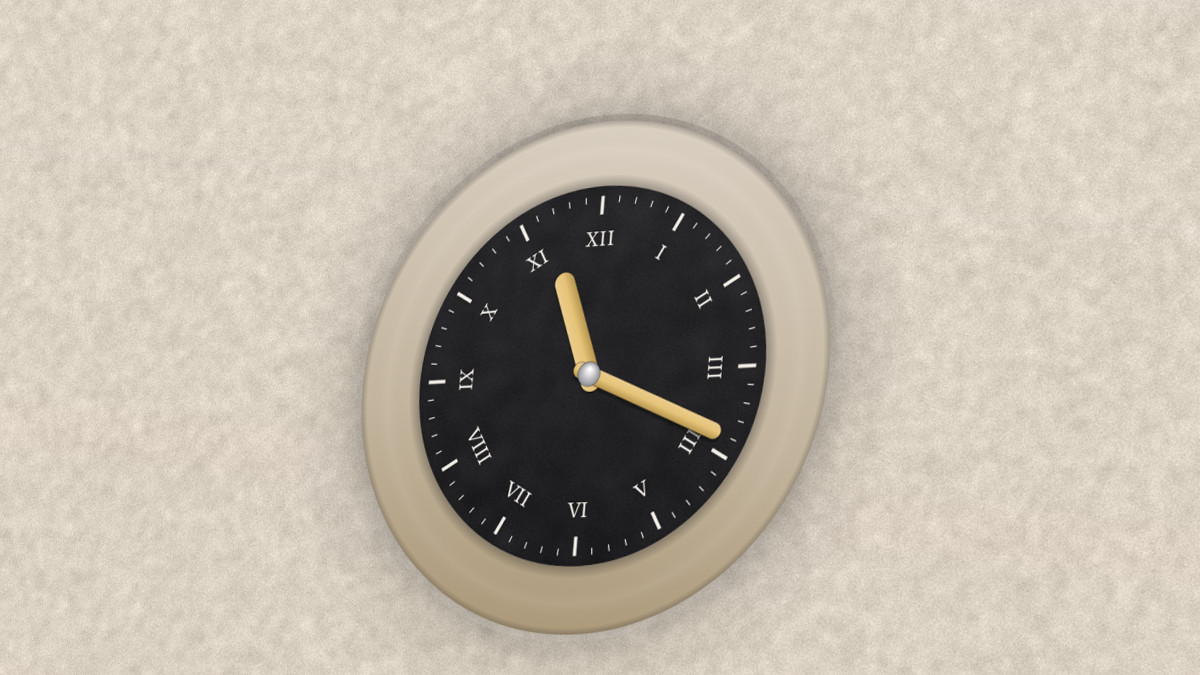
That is 11,19
